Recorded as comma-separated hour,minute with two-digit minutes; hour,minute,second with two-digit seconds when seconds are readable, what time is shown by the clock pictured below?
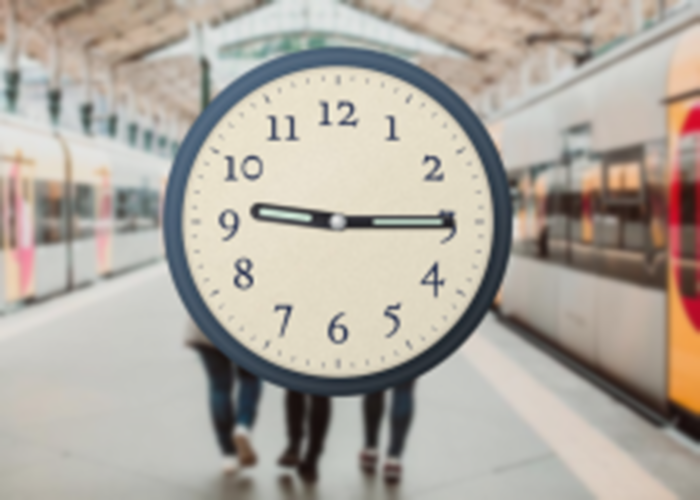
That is 9,15
